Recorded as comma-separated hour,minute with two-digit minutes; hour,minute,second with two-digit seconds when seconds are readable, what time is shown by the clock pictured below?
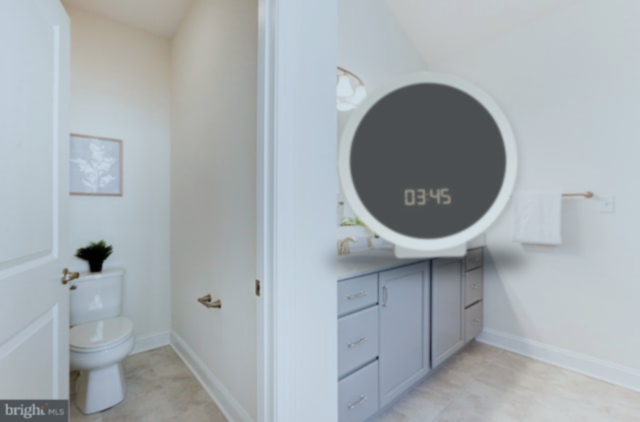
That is 3,45
